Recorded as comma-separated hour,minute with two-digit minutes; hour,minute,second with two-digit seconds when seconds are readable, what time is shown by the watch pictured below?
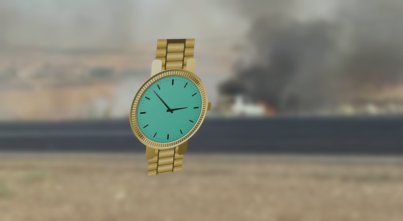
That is 2,53
